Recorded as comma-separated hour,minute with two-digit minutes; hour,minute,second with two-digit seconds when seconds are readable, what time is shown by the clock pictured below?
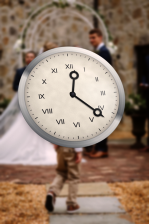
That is 12,22
